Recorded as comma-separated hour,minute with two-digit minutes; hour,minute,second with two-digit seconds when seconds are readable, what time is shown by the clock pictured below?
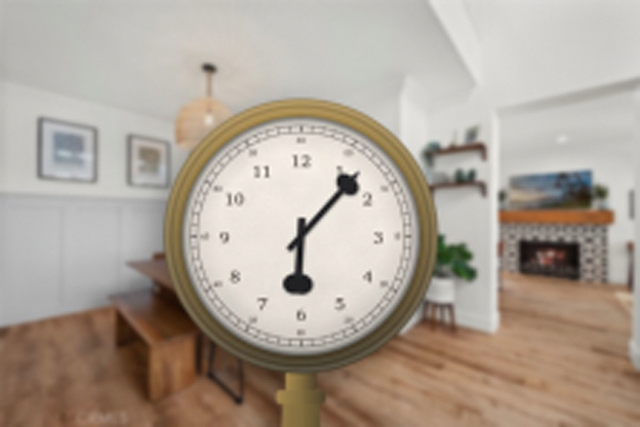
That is 6,07
